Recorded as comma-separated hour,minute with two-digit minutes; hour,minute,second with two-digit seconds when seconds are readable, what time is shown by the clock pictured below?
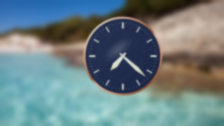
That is 7,22
